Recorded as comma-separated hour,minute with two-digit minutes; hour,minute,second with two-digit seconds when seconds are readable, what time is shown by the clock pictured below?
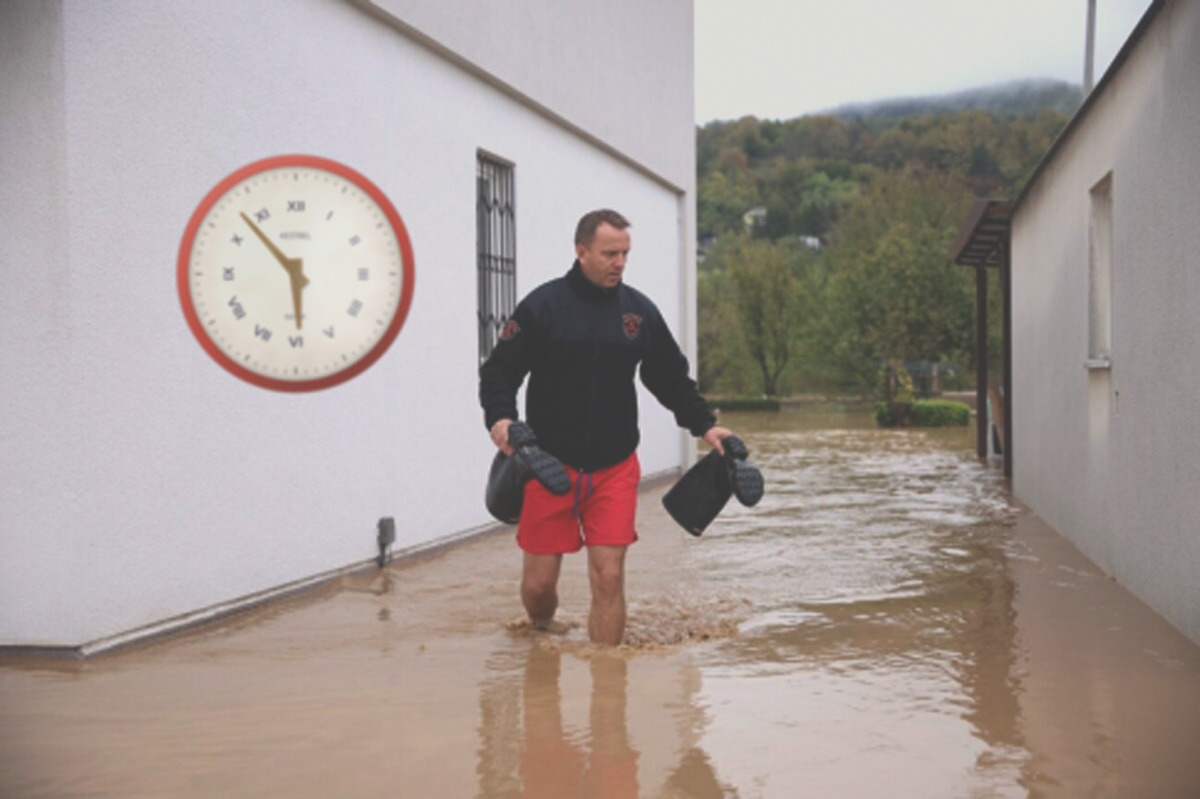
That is 5,53
